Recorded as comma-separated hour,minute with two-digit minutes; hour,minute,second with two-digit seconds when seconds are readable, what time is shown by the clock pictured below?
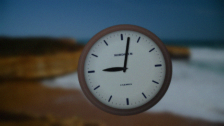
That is 9,02
